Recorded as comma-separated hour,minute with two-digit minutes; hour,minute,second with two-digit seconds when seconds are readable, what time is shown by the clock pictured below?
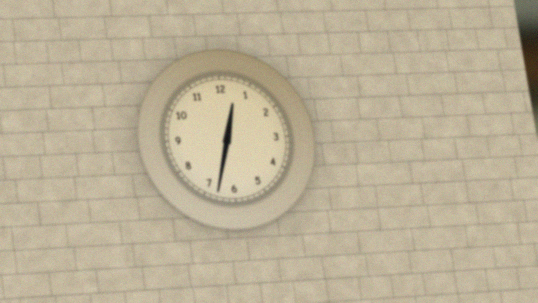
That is 12,33
